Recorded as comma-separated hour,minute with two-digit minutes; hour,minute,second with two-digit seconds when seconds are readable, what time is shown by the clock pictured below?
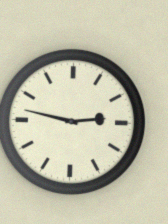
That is 2,47
